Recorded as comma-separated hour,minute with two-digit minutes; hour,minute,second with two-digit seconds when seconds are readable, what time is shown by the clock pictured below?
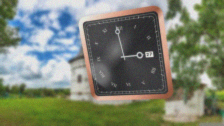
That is 2,59
